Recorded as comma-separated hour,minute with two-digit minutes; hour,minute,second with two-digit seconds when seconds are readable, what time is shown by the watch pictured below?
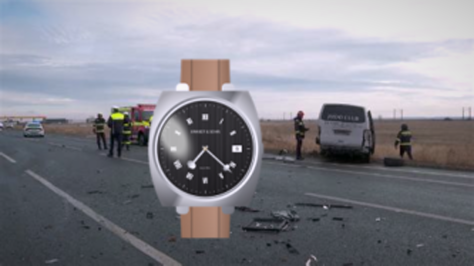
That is 7,22
